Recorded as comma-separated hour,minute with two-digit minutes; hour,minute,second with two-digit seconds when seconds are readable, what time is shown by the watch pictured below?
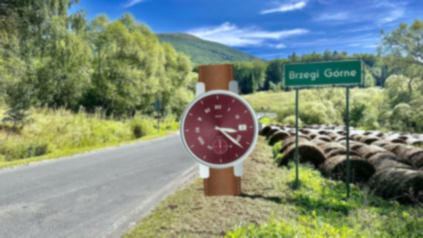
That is 3,22
